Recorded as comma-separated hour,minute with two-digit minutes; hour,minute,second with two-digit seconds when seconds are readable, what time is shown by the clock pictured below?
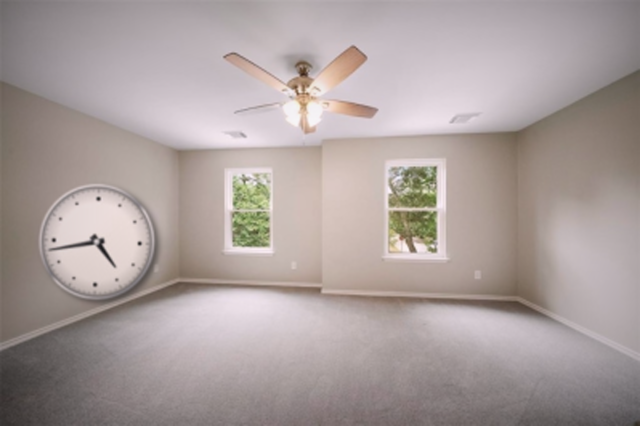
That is 4,43
